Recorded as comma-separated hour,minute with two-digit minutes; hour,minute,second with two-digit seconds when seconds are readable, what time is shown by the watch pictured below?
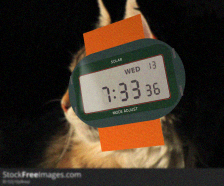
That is 7,33,36
